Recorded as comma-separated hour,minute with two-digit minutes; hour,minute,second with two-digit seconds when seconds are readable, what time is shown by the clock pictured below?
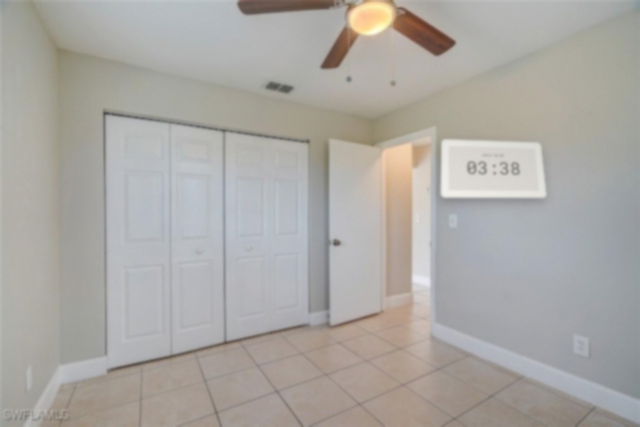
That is 3,38
